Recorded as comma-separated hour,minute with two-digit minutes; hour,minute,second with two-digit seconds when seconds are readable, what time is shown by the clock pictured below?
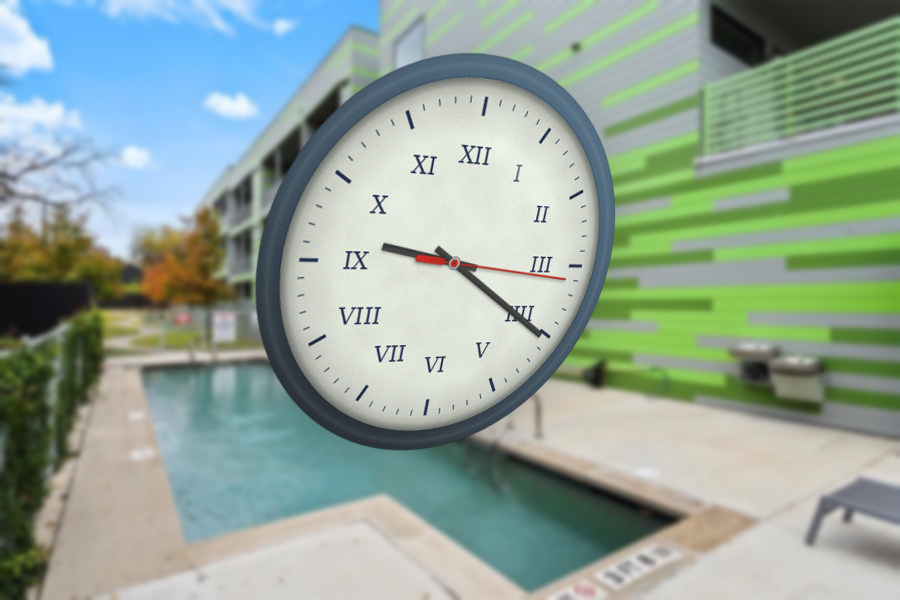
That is 9,20,16
